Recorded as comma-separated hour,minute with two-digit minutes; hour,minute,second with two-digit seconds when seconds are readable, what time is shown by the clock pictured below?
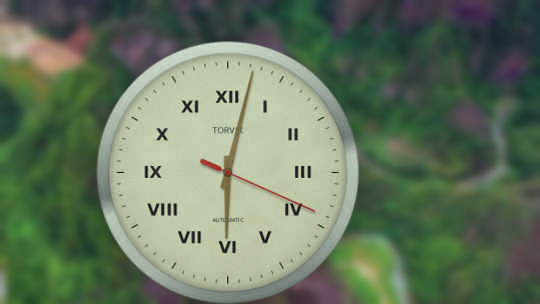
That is 6,02,19
